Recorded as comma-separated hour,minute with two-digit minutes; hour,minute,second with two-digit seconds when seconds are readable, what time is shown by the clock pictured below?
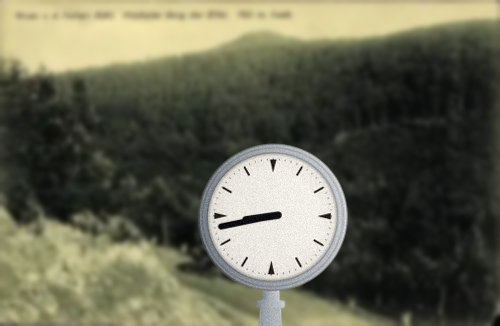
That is 8,43
